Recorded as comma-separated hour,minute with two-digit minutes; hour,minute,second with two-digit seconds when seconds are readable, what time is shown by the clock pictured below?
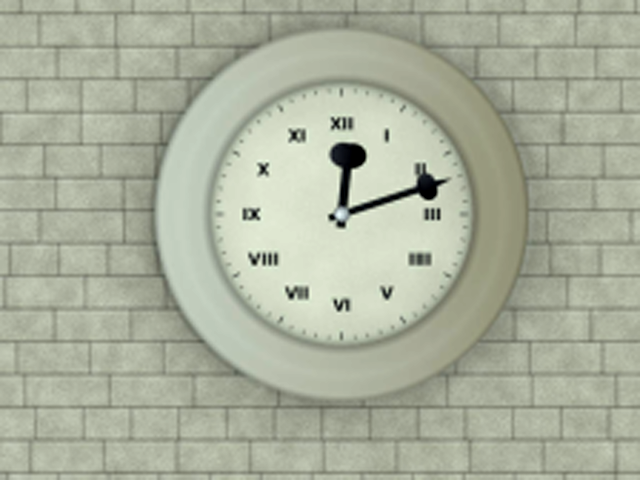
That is 12,12
